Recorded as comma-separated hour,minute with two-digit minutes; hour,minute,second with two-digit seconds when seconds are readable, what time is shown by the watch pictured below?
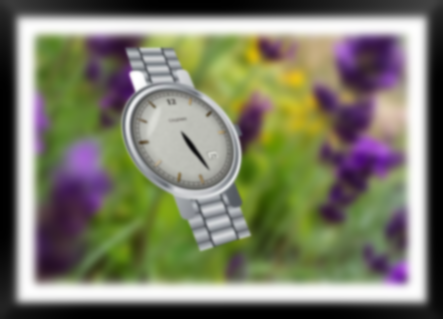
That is 5,27
